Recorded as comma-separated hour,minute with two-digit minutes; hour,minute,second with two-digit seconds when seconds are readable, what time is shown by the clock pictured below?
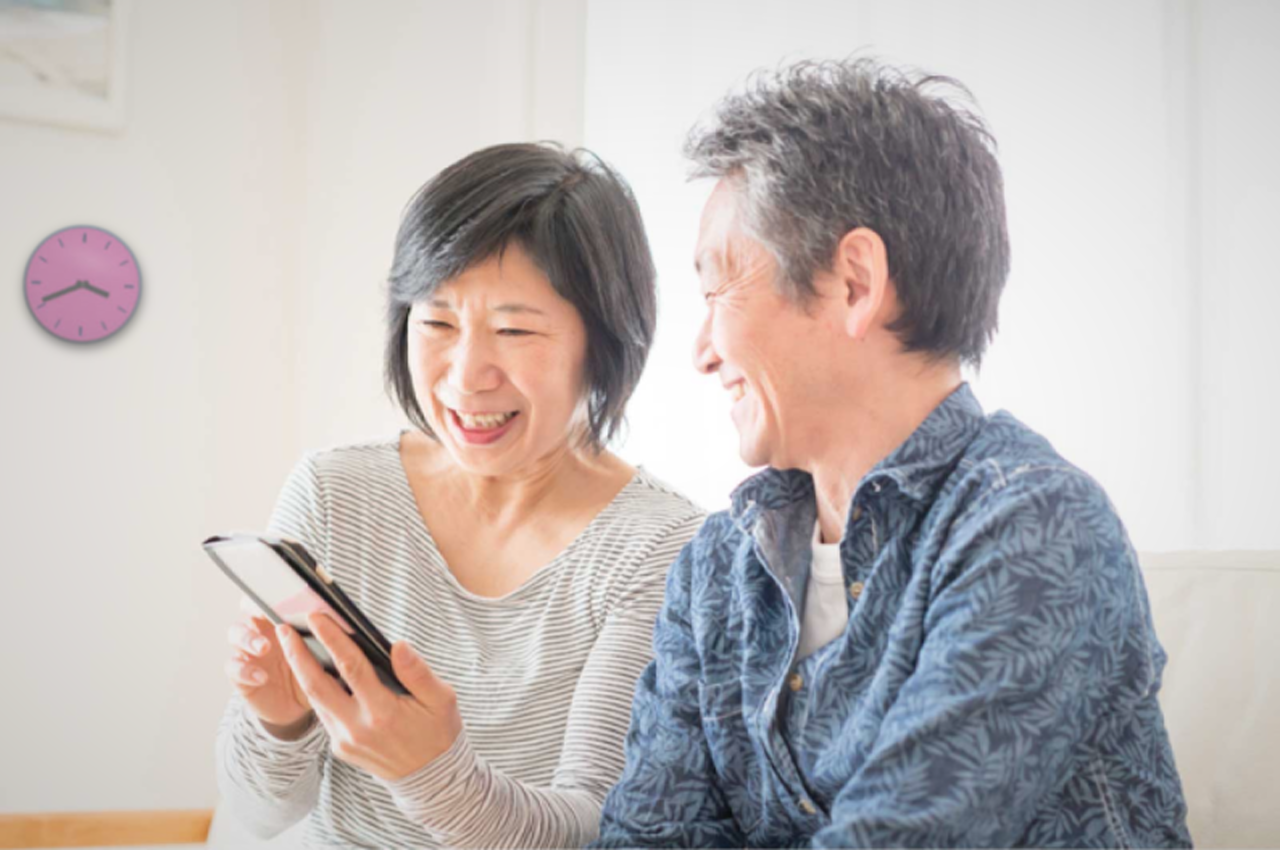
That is 3,41
